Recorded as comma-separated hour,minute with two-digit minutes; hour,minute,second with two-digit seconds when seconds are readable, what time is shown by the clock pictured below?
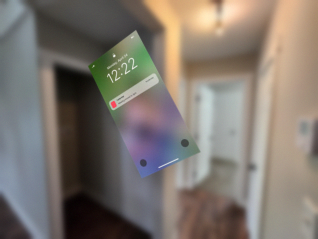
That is 12,22
